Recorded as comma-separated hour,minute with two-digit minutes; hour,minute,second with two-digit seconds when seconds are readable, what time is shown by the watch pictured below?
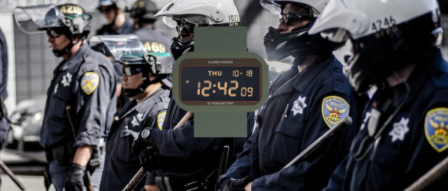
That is 12,42,09
